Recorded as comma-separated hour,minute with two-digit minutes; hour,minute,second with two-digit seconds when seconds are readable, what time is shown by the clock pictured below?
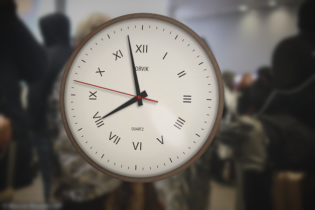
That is 7,57,47
